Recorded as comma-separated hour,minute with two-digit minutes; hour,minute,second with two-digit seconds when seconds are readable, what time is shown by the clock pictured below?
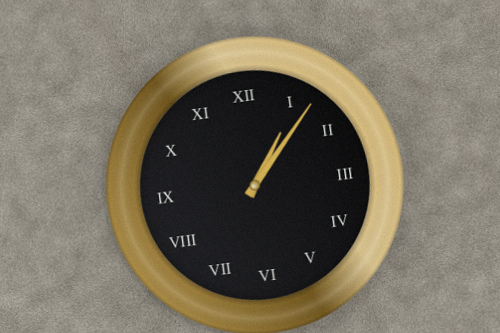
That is 1,07
